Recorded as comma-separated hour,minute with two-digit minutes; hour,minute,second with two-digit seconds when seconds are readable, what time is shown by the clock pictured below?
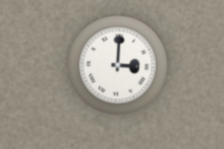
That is 3,00
